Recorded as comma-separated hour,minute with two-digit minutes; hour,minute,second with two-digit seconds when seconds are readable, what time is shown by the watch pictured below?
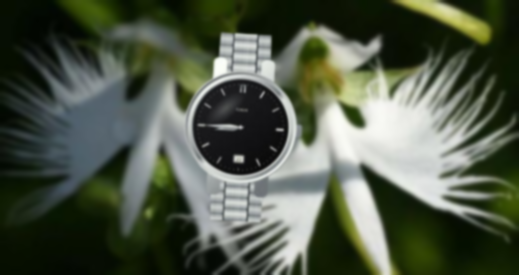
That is 8,45
